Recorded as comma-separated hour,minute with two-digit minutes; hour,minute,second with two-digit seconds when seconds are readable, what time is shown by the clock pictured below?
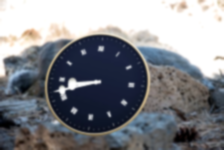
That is 8,42
